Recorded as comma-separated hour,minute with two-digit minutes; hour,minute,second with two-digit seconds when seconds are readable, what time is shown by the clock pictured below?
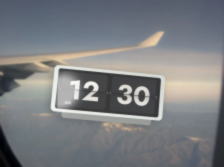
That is 12,30
